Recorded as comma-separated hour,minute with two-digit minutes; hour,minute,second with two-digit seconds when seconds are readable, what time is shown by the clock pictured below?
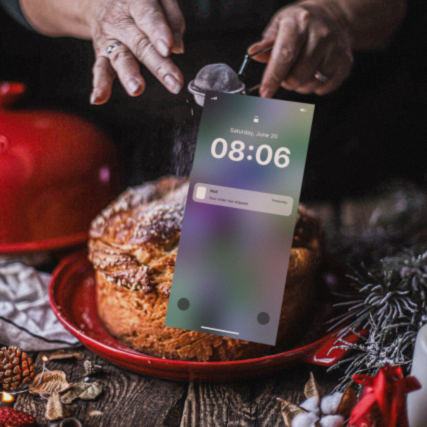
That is 8,06
